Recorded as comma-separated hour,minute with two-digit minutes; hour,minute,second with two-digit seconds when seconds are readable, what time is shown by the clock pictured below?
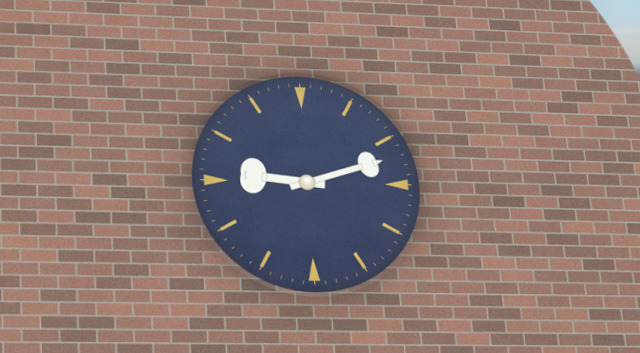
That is 9,12
